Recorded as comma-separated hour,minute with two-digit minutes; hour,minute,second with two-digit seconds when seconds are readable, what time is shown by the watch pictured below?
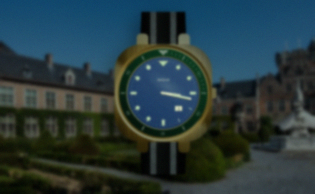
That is 3,17
